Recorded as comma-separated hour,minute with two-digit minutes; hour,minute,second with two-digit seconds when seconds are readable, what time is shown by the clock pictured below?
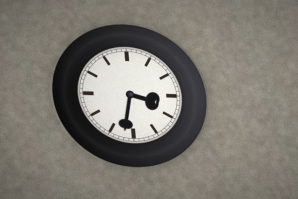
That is 3,32
